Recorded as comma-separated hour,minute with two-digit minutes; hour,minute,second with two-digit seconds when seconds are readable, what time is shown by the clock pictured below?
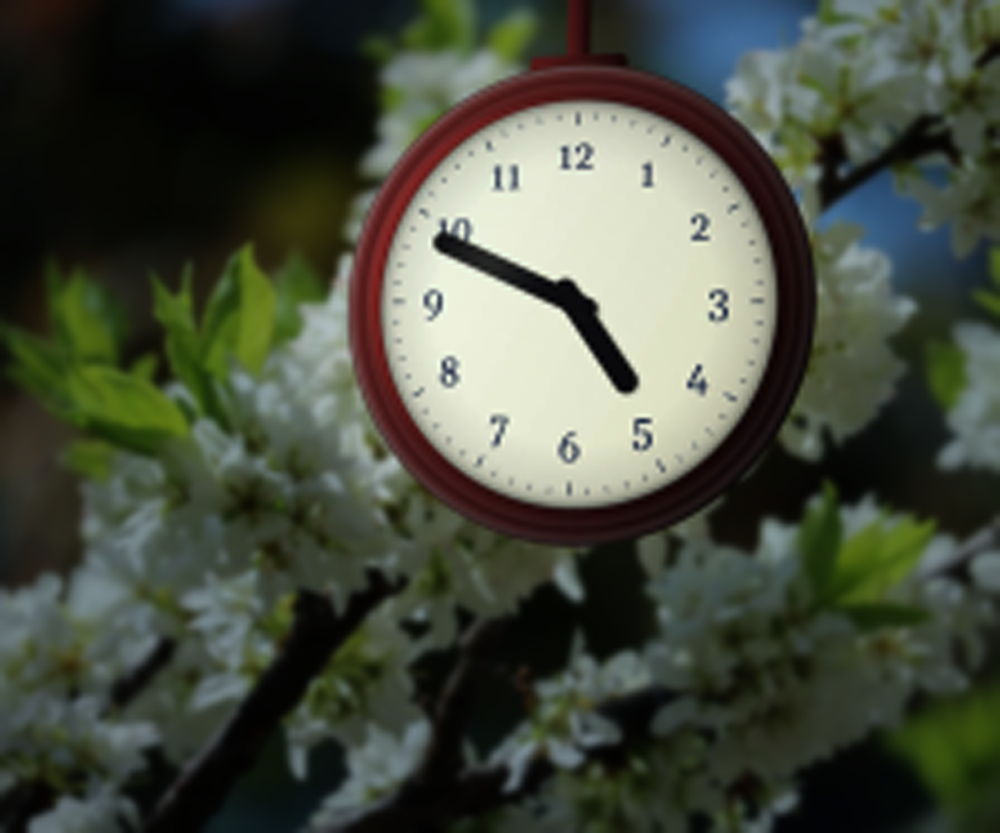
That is 4,49
